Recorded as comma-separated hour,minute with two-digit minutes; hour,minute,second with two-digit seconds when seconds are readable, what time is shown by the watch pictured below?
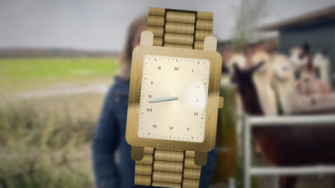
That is 8,43
